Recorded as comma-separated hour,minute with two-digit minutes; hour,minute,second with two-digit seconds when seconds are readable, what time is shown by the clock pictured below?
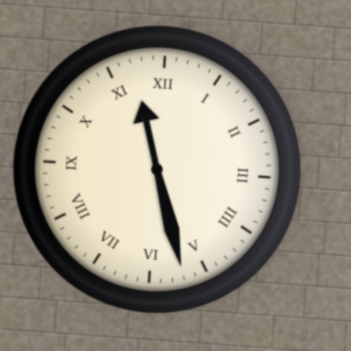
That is 11,27
